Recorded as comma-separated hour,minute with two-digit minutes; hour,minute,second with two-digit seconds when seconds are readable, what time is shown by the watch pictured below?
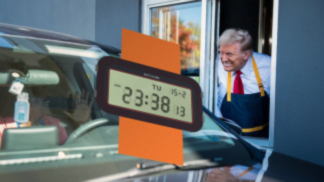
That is 23,38,13
